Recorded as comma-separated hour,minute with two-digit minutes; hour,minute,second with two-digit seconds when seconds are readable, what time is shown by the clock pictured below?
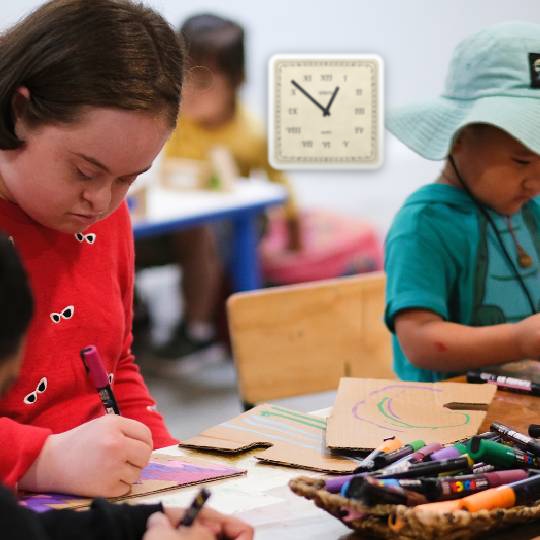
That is 12,52
